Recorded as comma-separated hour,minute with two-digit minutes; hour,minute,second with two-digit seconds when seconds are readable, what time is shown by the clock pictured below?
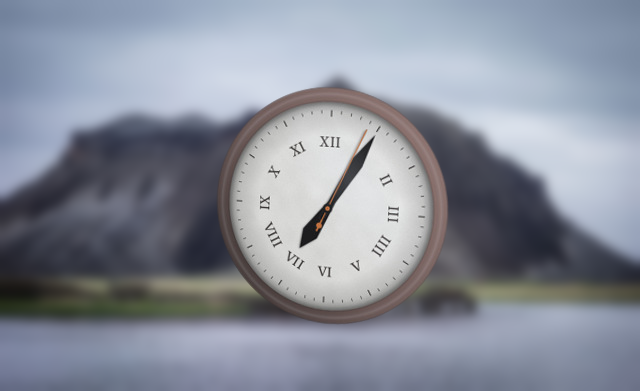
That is 7,05,04
